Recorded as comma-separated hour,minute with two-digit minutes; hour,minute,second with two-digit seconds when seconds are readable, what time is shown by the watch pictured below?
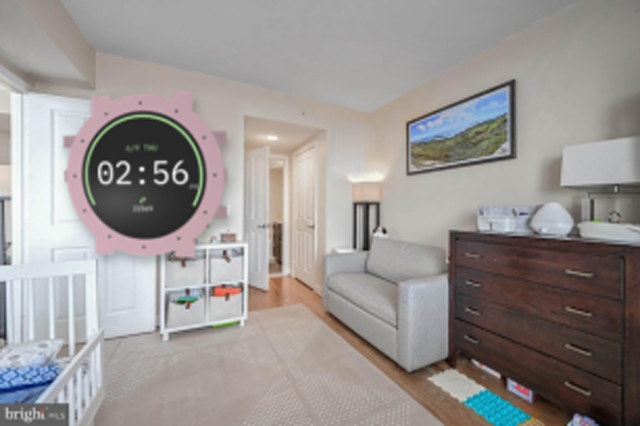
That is 2,56
